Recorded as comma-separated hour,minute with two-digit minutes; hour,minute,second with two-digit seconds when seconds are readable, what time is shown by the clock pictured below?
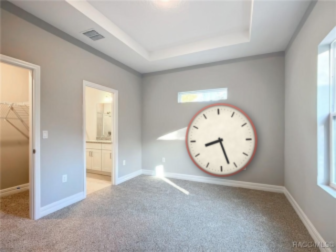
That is 8,27
